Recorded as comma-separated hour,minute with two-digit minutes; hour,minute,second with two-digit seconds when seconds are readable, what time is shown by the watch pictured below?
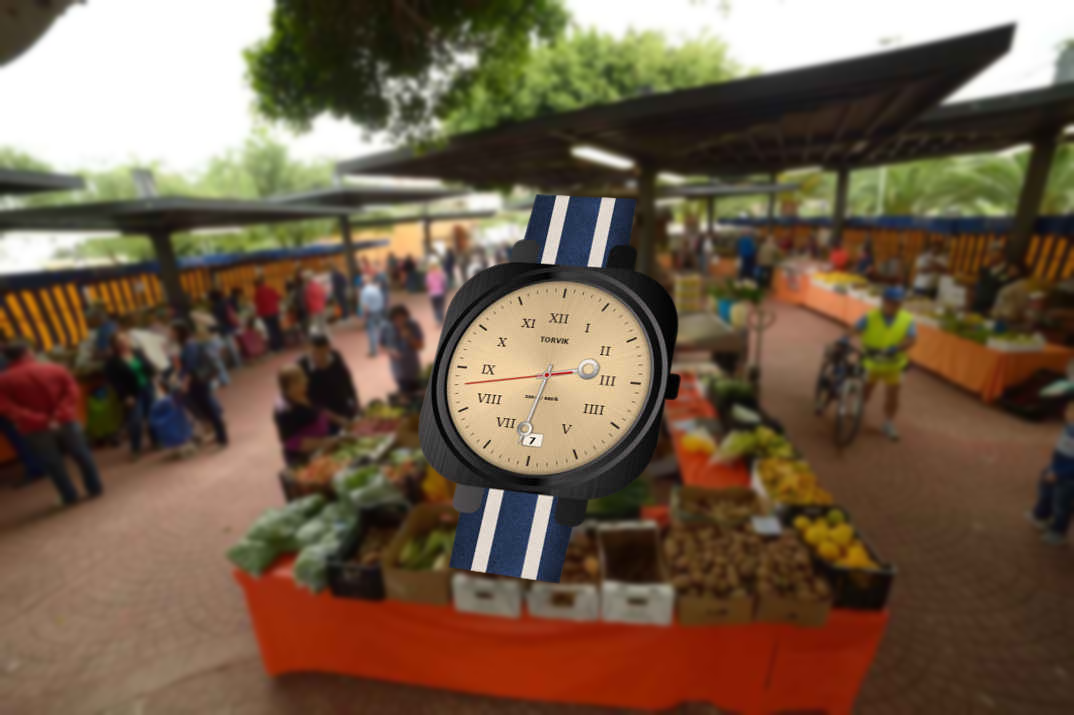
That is 2,31,43
